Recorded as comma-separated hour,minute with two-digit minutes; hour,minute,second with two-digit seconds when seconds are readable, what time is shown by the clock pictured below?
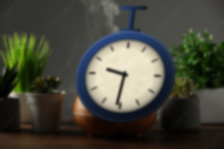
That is 9,31
